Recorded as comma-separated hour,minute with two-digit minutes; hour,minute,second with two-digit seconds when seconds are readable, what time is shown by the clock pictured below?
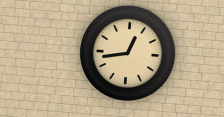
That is 12,43
